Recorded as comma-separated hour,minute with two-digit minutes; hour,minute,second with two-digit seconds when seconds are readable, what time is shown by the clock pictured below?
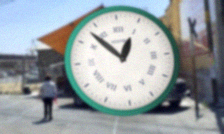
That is 12,53
